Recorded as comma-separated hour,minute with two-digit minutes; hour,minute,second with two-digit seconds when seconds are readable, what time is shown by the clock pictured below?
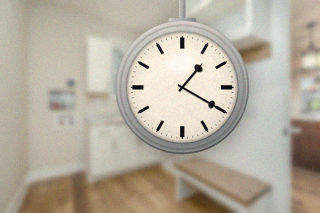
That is 1,20
